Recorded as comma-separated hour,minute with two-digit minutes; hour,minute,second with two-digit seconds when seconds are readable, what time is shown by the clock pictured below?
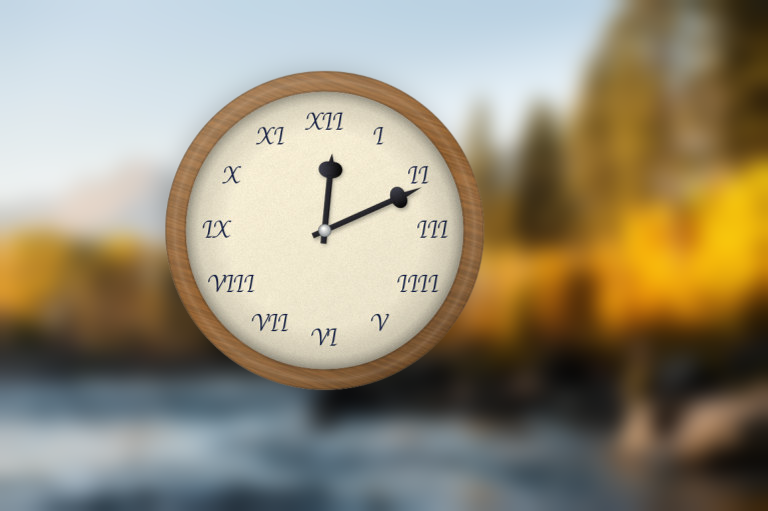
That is 12,11
